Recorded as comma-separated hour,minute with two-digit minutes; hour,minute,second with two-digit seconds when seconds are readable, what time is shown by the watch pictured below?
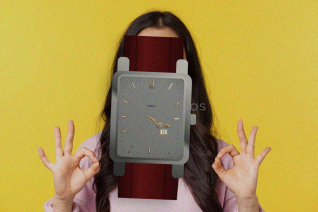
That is 4,19
